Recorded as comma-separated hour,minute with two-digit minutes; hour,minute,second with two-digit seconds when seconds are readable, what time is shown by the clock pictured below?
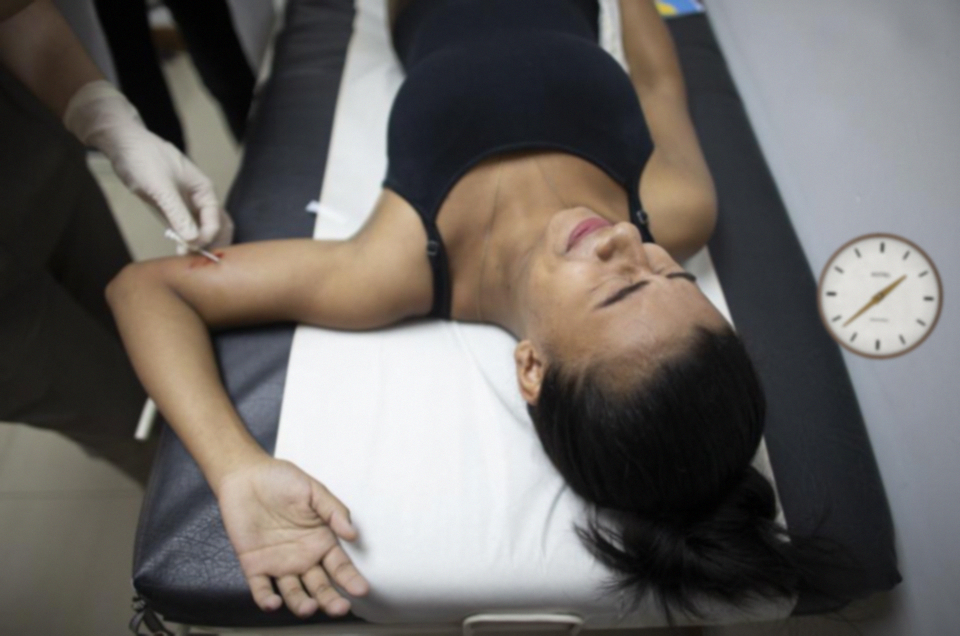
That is 1,38
